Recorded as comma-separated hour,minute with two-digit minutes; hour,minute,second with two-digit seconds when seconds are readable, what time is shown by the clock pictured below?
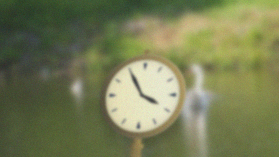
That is 3,55
